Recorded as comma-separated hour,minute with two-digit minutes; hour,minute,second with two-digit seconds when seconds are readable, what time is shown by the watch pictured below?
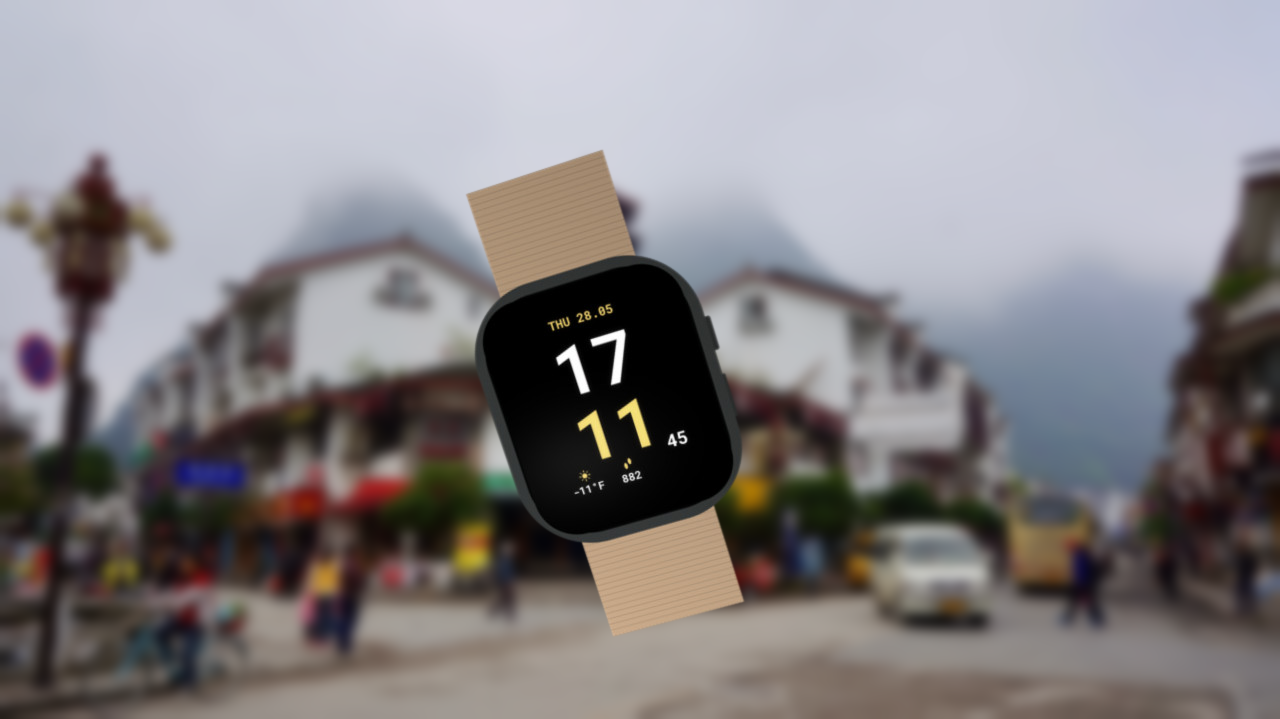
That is 17,11,45
